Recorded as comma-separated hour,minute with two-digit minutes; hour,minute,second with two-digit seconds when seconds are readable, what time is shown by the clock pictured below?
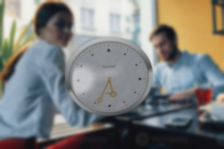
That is 5,34
